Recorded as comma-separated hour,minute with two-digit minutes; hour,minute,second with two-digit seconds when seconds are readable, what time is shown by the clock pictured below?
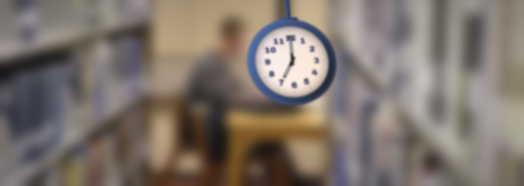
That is 7,00
